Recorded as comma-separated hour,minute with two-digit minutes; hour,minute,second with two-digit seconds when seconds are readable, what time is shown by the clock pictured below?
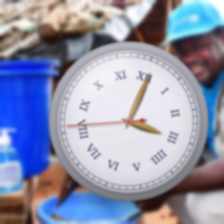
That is 3,00,41
